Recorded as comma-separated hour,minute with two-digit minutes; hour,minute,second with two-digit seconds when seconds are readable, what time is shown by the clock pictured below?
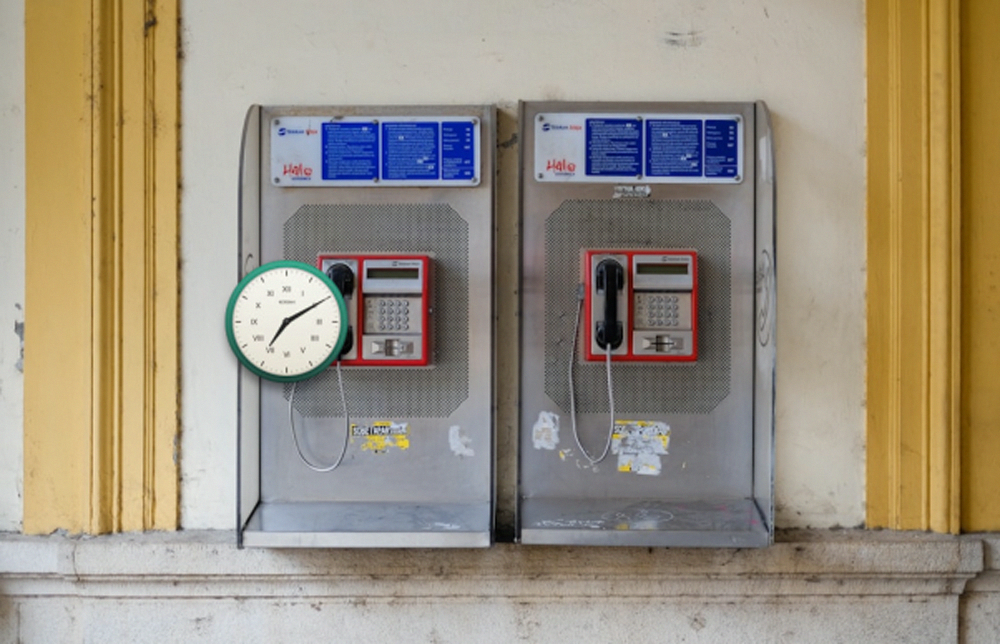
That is 7,10
